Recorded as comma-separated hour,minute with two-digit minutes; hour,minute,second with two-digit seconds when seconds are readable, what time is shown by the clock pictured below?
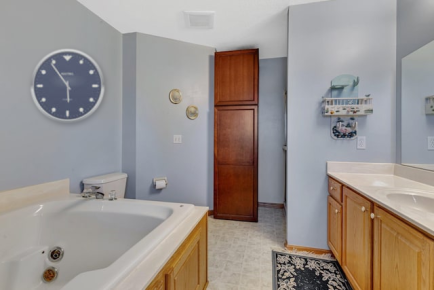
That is 5,54
